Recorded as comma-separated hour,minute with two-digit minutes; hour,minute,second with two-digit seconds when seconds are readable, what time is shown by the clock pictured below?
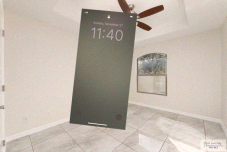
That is 11,40
